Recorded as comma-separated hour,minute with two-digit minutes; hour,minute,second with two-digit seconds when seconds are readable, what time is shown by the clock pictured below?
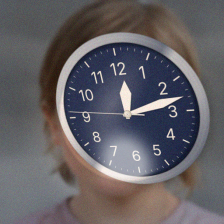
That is 12,12,46
